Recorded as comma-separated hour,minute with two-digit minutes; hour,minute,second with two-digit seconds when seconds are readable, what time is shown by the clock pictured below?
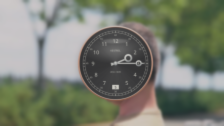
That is 2,15
